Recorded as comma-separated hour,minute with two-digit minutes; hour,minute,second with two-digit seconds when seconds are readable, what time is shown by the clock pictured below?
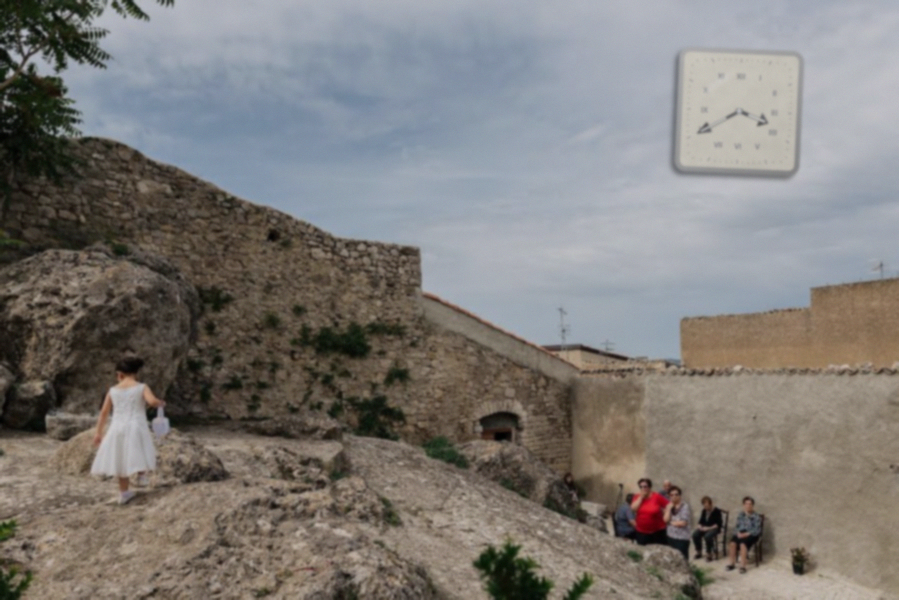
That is 3,40
